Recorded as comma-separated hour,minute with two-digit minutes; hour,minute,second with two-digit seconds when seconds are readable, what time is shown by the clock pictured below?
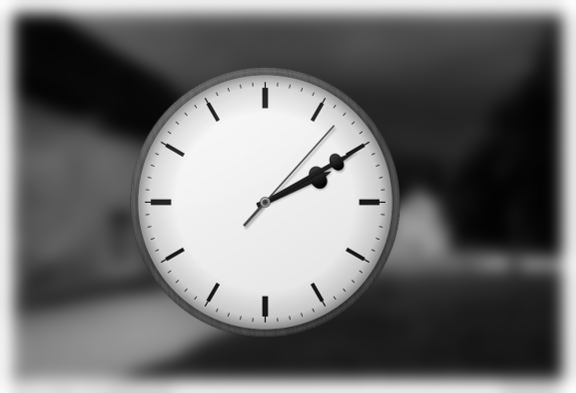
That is 2,10,07
